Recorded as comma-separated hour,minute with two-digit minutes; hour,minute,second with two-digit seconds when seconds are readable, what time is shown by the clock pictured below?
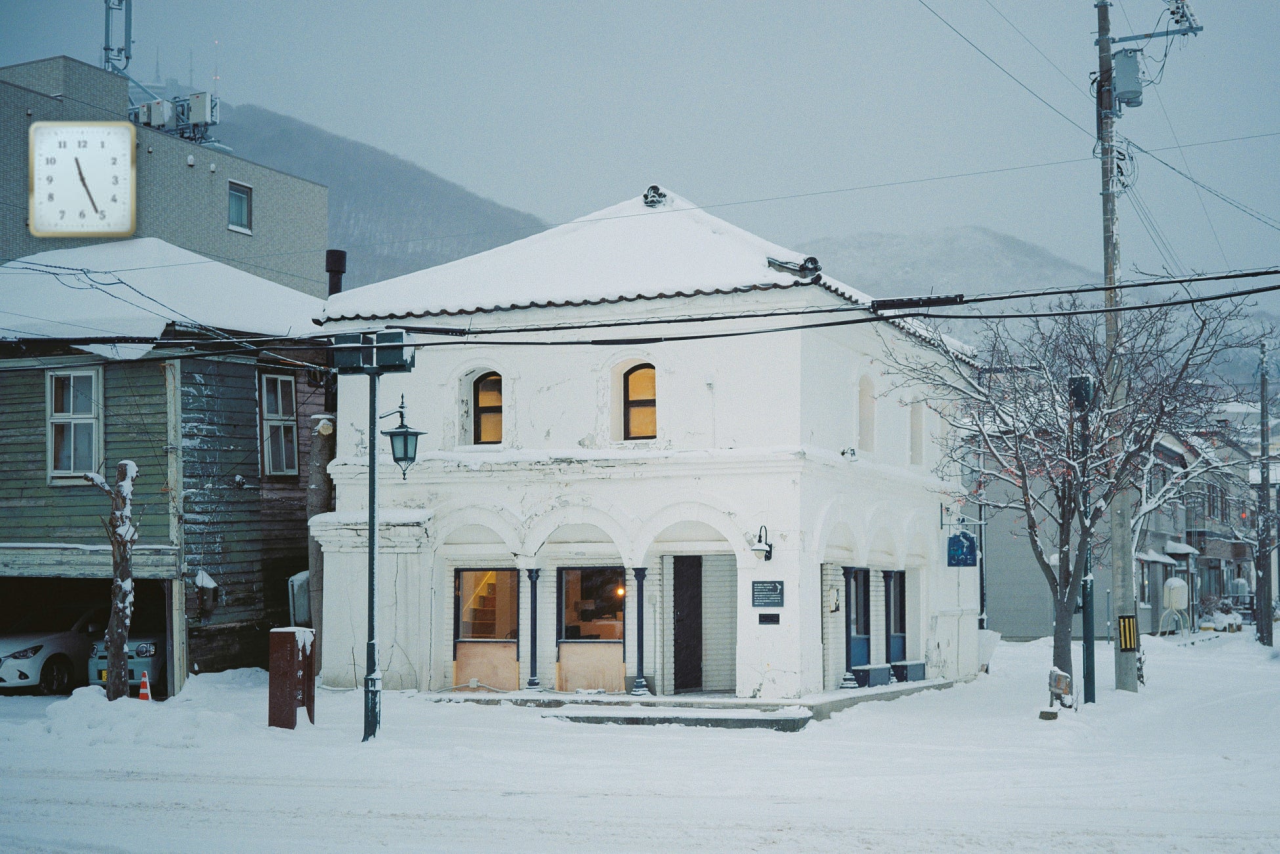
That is 11,26
